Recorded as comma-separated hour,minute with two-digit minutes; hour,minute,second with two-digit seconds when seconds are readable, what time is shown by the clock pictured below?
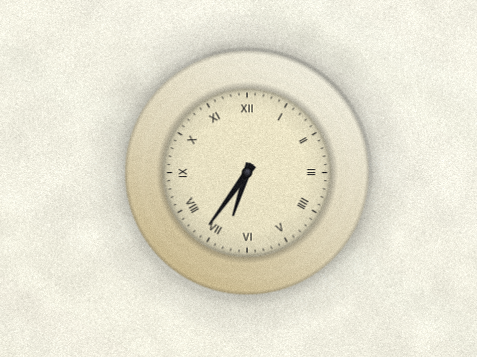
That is 6,36
